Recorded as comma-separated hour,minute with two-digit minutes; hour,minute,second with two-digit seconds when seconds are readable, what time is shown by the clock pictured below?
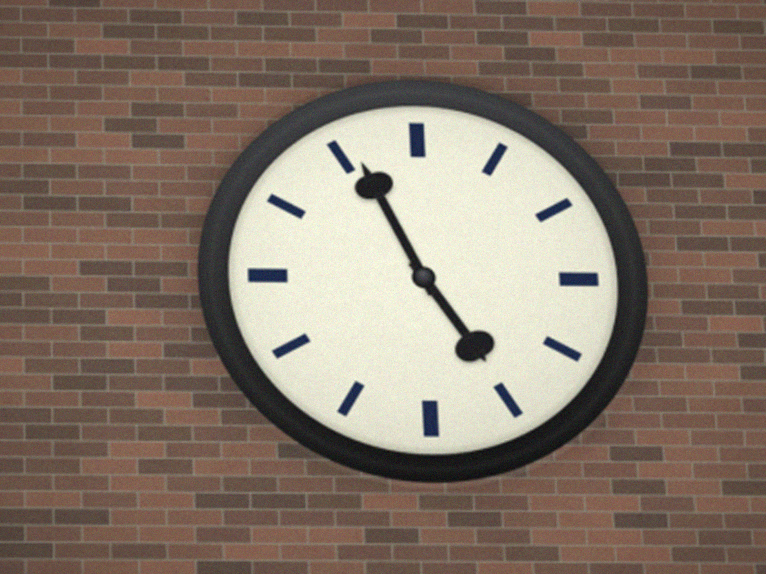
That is 4,56
